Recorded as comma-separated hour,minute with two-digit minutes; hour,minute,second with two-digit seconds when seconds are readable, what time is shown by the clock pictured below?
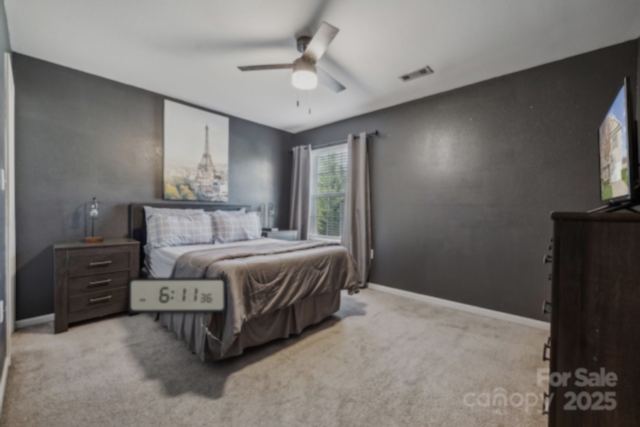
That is 6,11
